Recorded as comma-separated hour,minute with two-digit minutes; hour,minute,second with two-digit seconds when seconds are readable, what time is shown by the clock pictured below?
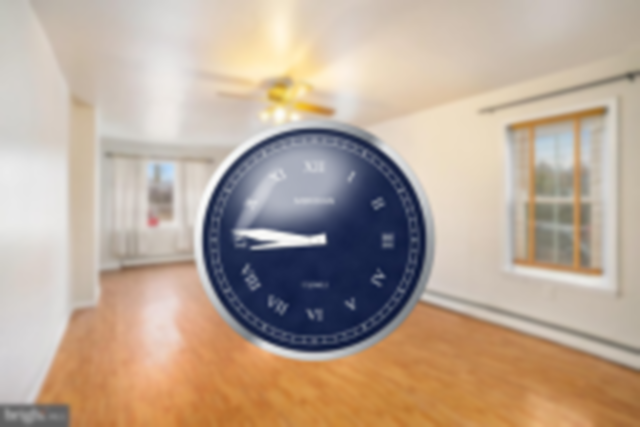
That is 8,46
